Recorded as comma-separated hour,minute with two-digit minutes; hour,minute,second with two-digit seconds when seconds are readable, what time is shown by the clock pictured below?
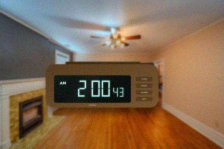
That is 2,00,43
